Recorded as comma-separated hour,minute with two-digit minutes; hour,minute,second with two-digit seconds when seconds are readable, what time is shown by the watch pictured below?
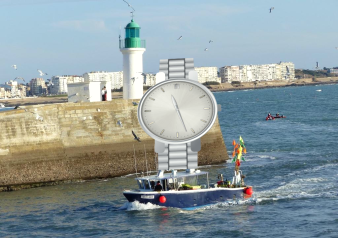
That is 11,27
